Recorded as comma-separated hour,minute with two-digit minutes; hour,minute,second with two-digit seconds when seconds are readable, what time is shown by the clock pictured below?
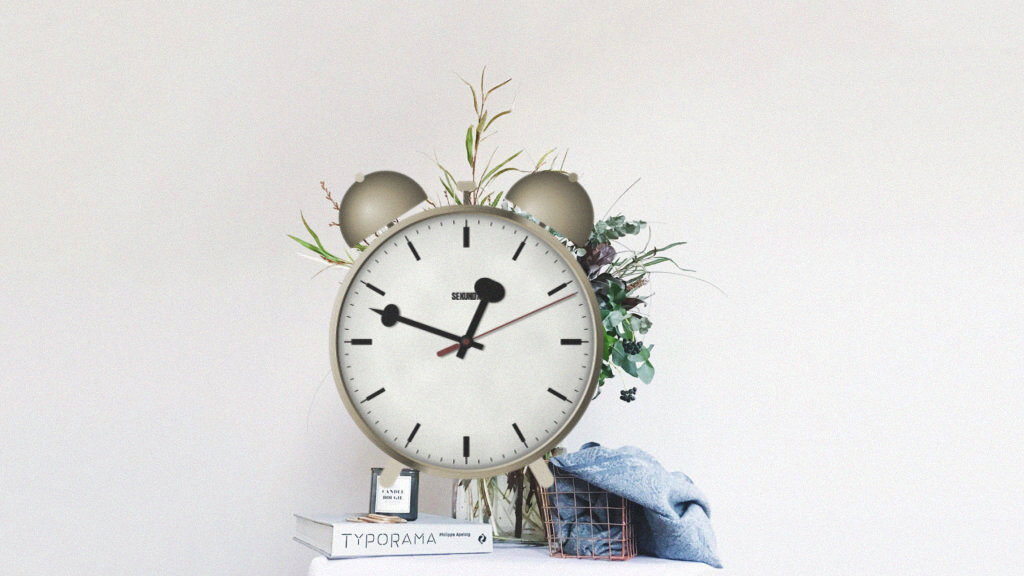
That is 12,48,11
